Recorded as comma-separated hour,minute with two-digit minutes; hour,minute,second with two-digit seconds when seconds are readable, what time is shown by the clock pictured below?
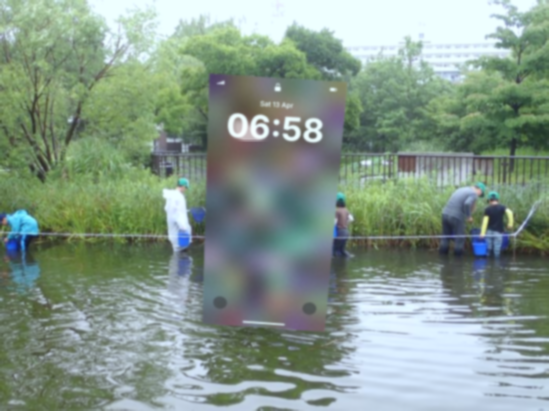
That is 6,58
